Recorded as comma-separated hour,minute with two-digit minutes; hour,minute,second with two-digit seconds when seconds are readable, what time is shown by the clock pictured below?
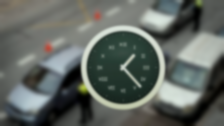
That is 1,23
